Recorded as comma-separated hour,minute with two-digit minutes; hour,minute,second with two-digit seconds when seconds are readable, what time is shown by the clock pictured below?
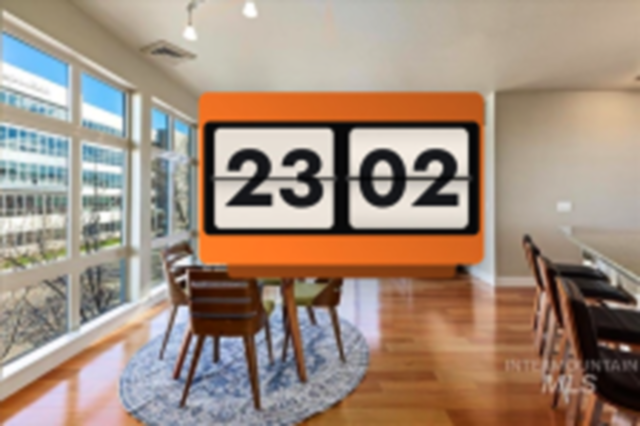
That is 23,02
